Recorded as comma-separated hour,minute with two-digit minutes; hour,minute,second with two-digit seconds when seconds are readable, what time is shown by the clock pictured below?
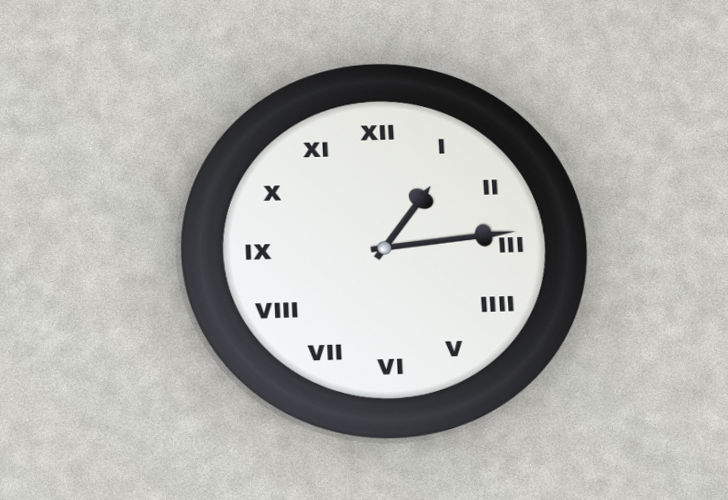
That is 1,14
